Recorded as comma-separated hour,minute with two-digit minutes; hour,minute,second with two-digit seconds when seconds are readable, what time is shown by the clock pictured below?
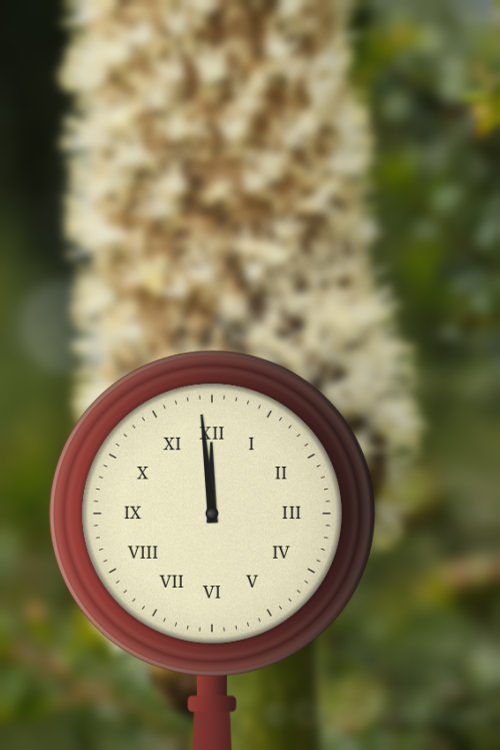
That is 11,59
